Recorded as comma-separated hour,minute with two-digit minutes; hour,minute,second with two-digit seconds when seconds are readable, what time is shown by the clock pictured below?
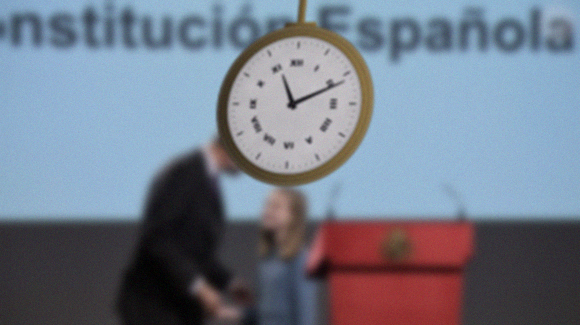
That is 11,11
